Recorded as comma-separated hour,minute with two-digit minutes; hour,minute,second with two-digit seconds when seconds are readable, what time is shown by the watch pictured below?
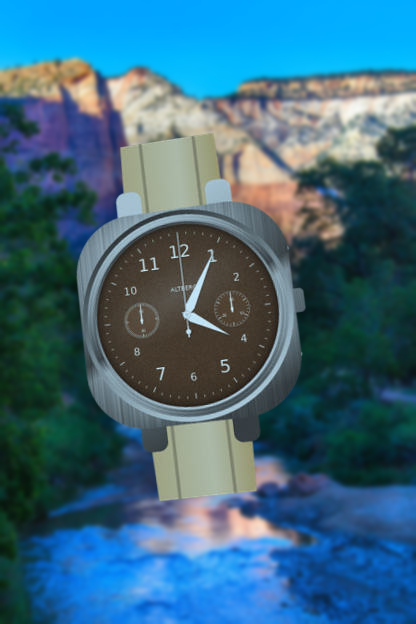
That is 4,05
